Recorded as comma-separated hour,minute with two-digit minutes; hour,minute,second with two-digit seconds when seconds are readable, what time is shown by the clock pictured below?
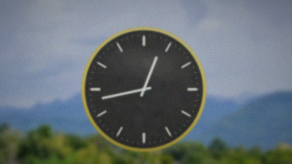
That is 12,43
